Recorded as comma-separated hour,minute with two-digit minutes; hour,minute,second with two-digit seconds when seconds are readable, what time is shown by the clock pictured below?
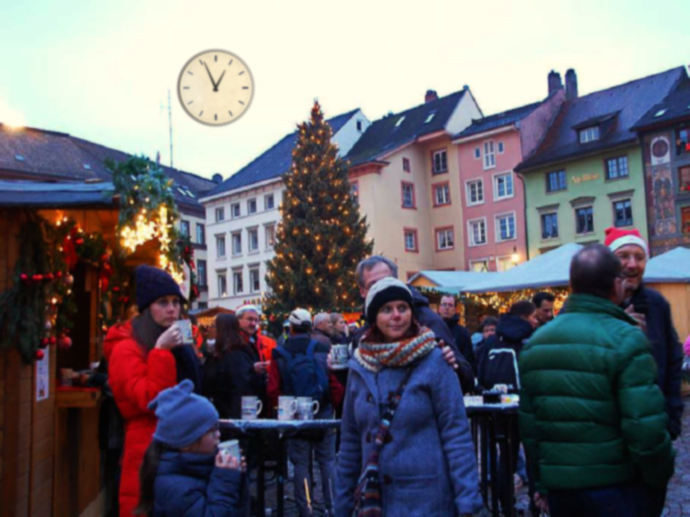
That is 12,56
